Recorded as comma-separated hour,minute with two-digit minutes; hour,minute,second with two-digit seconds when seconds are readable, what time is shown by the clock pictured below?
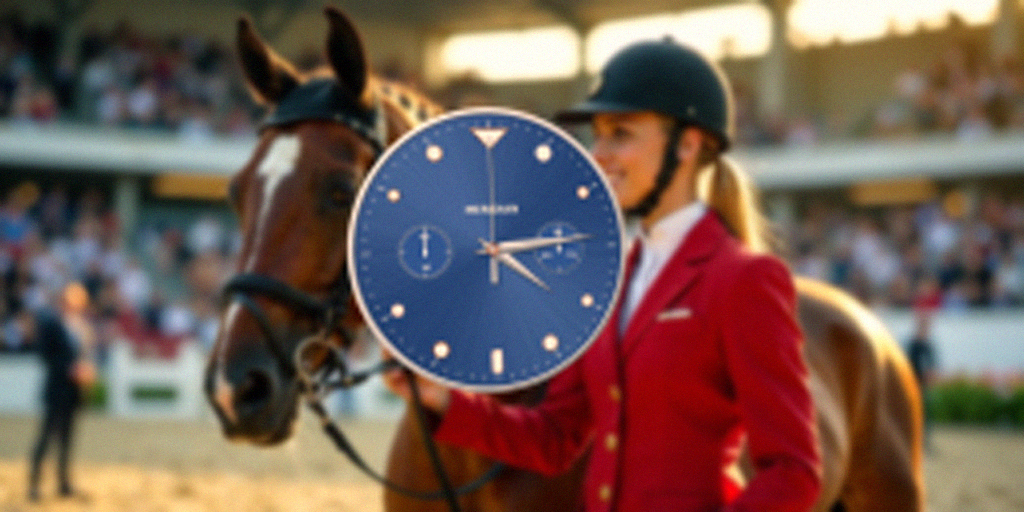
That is 4,14
